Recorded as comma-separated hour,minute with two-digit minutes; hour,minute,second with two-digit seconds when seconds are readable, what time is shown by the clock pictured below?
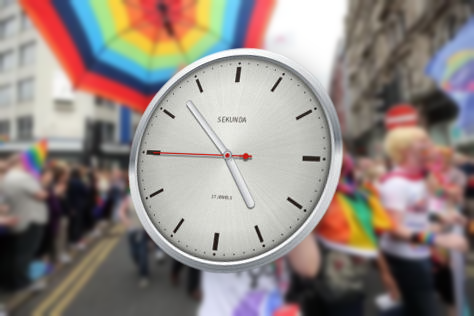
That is 4,52,45
